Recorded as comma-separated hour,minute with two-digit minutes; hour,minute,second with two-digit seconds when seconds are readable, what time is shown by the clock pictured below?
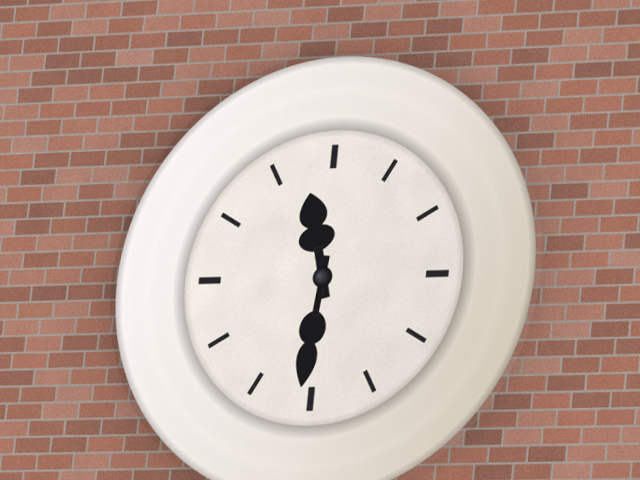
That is 11,31
